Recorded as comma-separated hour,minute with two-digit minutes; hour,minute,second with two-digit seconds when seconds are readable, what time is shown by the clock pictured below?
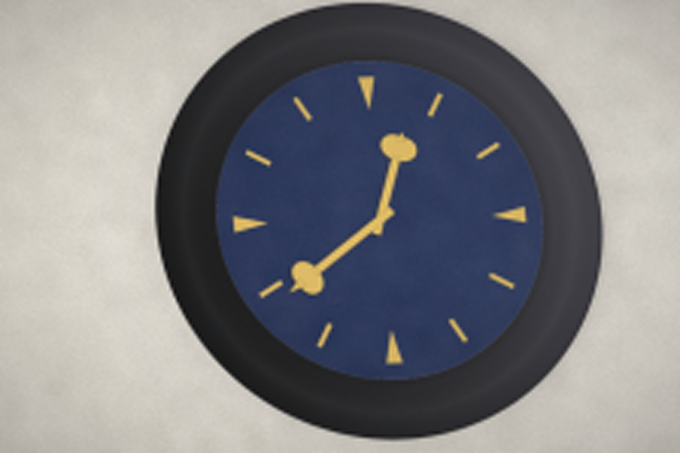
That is 12,39
